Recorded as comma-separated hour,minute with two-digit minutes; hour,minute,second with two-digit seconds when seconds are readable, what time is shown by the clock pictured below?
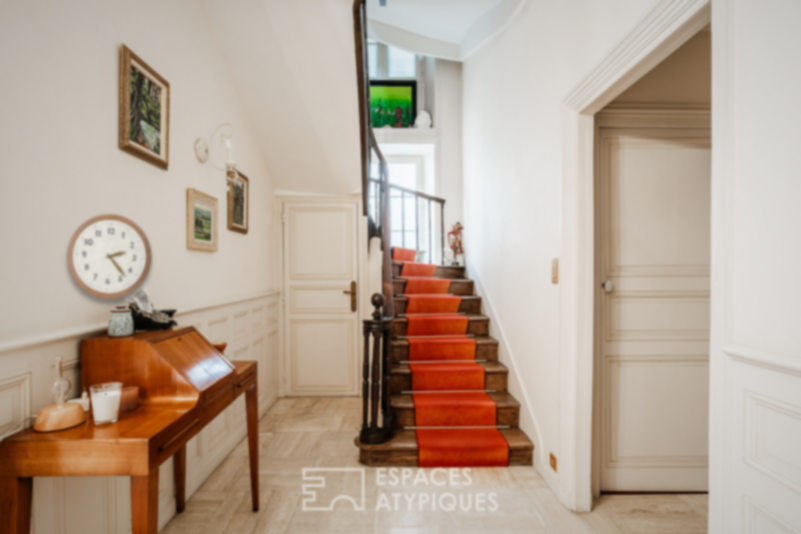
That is 2,23
